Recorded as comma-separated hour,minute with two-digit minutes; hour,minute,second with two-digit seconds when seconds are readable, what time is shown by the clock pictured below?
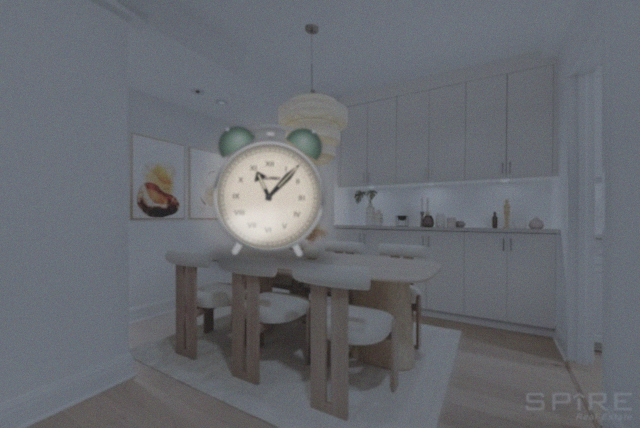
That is 11,07
